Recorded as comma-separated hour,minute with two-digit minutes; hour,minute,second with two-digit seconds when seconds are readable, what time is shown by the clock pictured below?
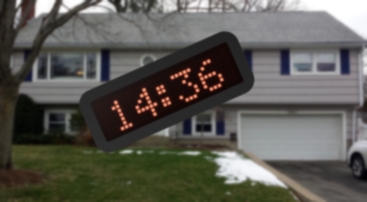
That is 14,36
